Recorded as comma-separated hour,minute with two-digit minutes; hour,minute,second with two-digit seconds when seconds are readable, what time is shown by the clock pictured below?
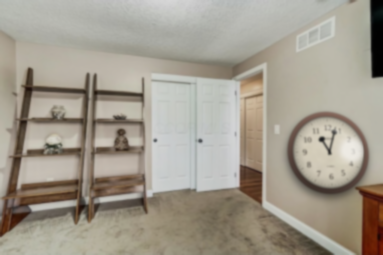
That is 11,03
